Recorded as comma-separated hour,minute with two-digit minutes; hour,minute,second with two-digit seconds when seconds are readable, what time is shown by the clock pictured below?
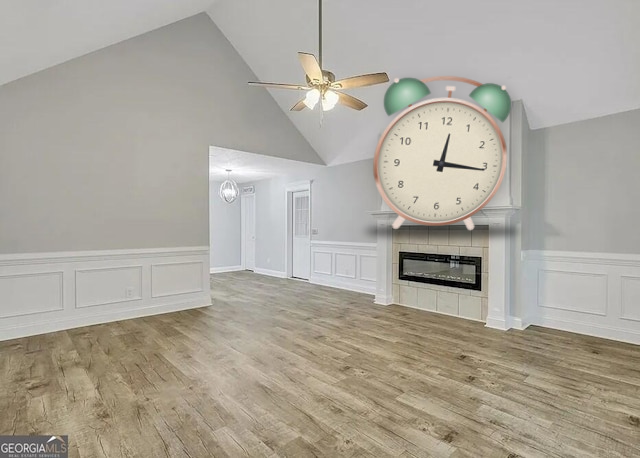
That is 12,16
